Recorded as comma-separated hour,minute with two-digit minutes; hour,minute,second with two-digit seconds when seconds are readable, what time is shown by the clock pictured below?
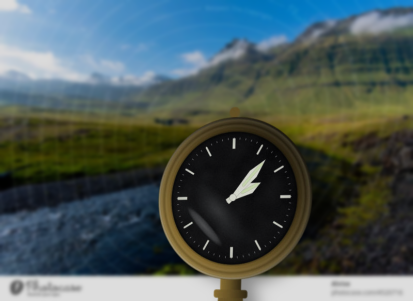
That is 2,07
